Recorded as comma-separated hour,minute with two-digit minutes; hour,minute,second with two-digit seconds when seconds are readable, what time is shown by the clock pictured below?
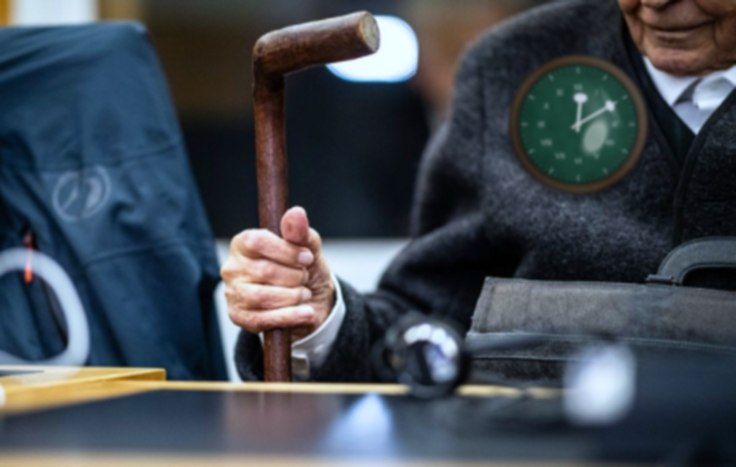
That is 12,10
